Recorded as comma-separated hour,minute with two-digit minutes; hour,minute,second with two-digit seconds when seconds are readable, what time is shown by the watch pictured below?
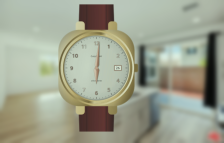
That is 6,01
